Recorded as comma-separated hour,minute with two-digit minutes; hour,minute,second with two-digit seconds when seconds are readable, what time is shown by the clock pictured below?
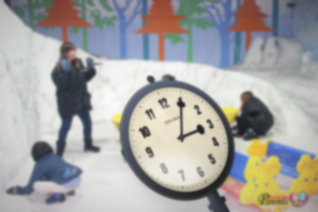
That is 3,05
